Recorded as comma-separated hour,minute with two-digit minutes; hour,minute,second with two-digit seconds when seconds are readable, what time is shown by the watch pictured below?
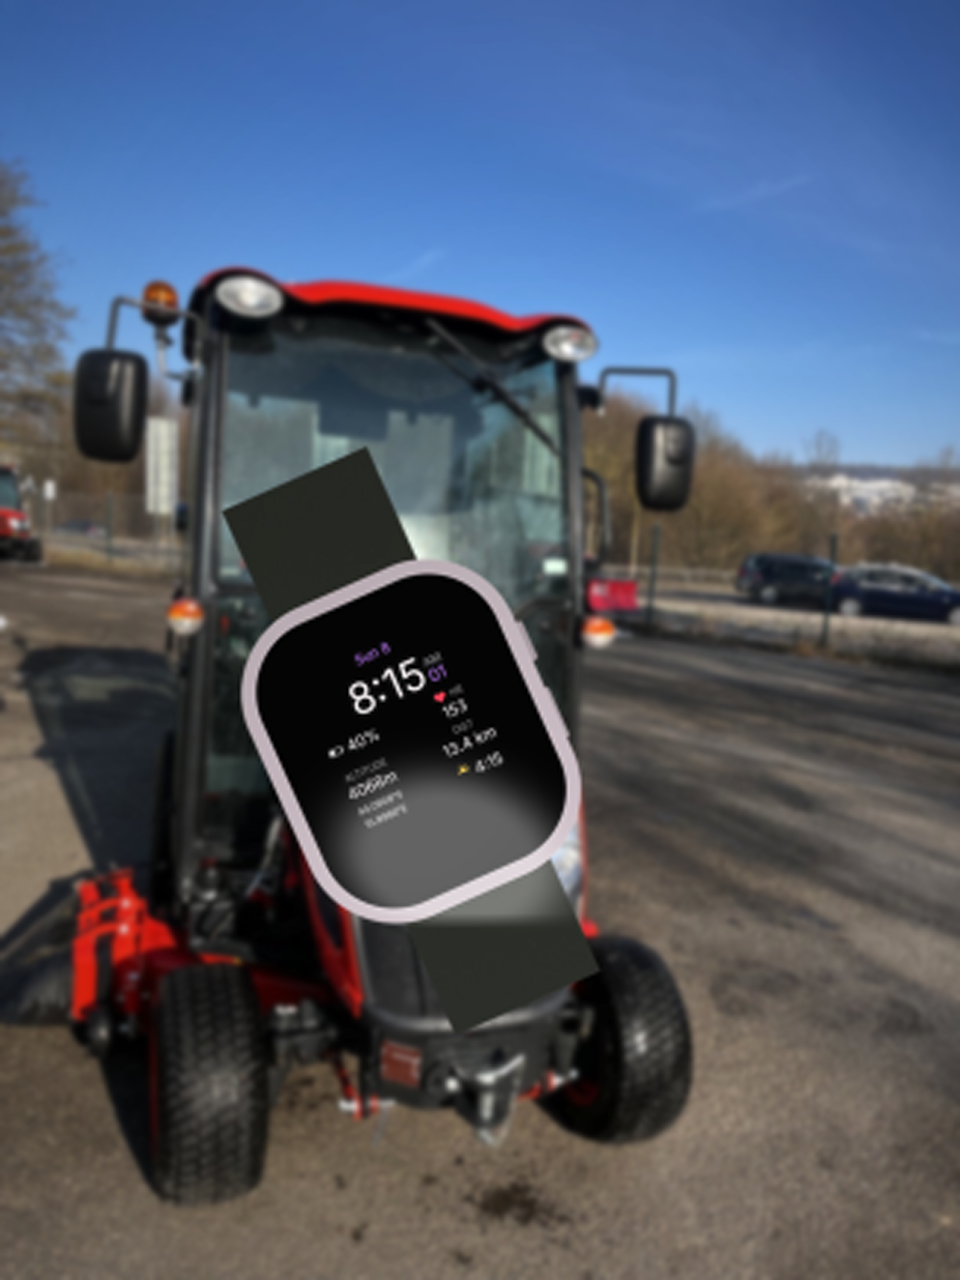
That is 8,15
